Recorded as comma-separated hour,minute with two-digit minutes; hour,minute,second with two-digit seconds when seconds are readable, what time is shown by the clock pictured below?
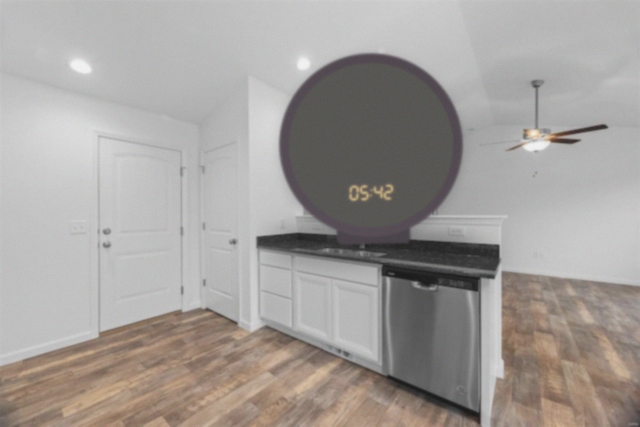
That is 5,42
